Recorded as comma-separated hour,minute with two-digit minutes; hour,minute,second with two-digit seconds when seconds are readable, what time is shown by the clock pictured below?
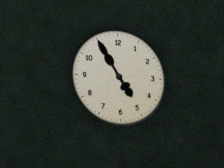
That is 4,55
